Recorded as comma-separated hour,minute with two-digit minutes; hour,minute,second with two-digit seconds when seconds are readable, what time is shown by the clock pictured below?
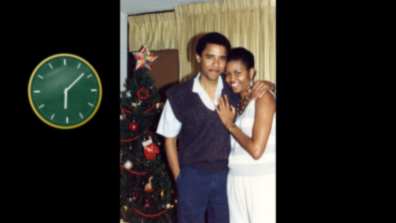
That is 6,08
